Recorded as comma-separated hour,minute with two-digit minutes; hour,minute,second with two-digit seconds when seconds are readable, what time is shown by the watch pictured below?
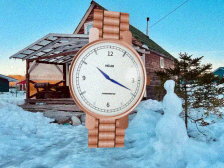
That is 10,19
